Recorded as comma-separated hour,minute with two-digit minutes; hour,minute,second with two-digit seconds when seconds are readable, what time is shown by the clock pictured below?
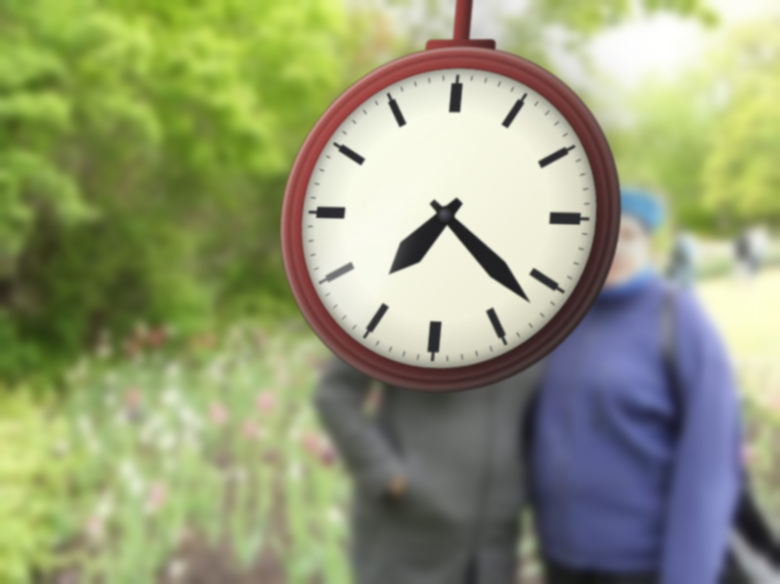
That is 7,22
